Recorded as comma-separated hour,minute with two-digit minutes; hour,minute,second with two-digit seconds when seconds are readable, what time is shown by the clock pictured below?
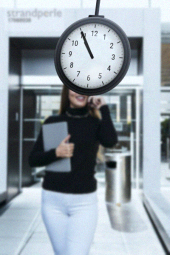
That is 10,55
